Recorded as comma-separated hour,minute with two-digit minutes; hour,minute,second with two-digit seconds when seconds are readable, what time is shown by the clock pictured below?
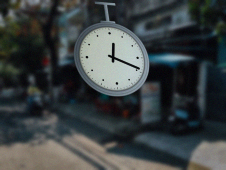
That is 12,19
